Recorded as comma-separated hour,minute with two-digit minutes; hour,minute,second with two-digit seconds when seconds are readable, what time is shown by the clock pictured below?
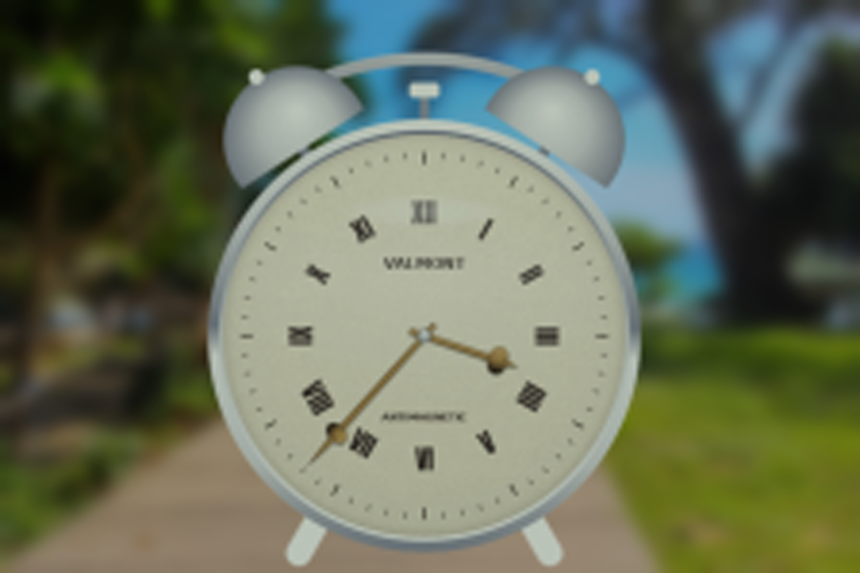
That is 3,37
